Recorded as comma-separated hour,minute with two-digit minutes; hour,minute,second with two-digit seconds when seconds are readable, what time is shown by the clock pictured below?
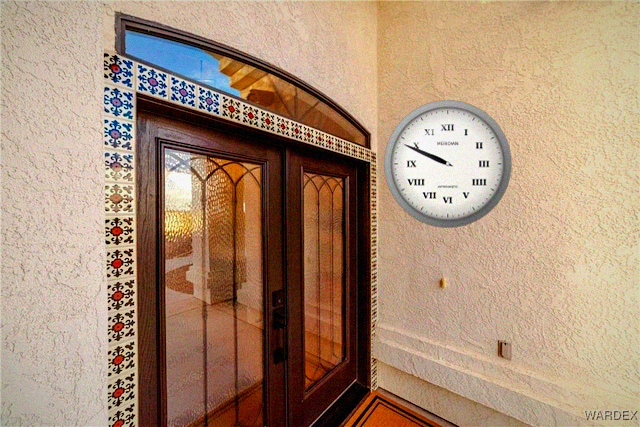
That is 9,49
